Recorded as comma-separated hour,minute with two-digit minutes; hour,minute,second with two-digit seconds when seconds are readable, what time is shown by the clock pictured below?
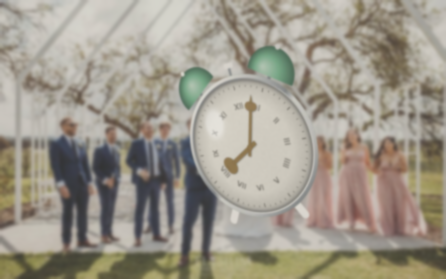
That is 8,03
